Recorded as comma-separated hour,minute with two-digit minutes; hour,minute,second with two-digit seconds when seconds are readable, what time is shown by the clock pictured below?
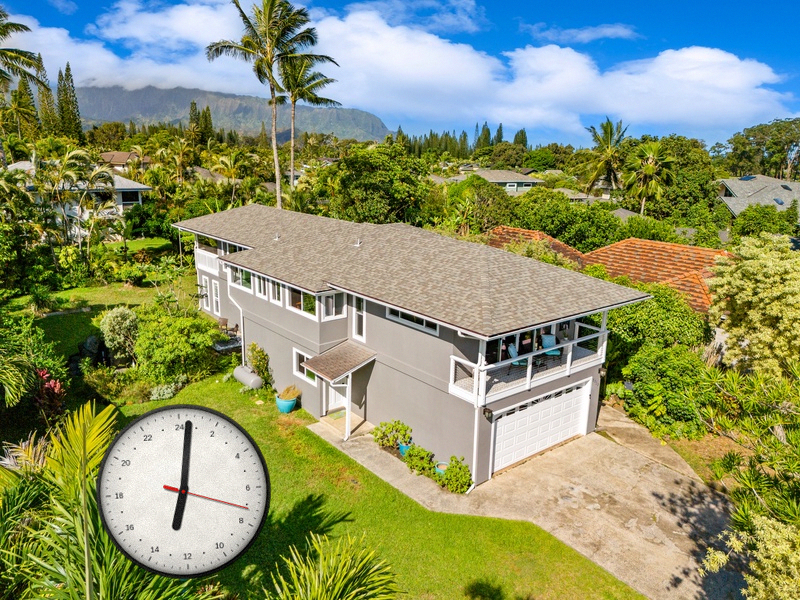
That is 13,01,18
